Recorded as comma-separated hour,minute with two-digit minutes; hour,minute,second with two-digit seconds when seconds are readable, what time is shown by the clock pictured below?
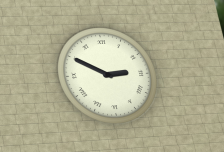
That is 2,50
